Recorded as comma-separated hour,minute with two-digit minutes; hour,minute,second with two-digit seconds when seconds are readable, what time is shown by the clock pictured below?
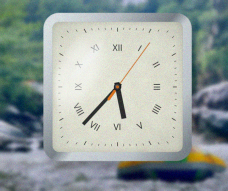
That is 5,37,06
